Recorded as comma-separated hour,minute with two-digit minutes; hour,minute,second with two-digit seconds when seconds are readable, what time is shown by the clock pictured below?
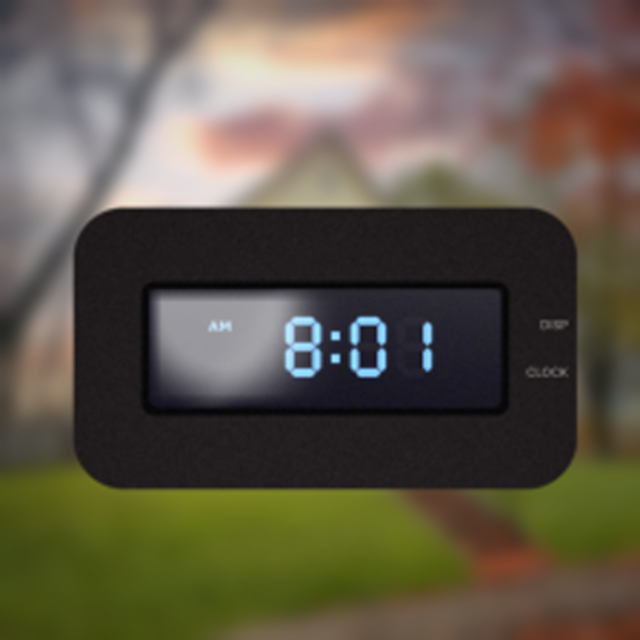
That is 8,01
